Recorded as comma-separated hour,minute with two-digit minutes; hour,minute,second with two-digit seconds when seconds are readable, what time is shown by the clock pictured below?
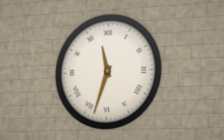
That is 11,33
